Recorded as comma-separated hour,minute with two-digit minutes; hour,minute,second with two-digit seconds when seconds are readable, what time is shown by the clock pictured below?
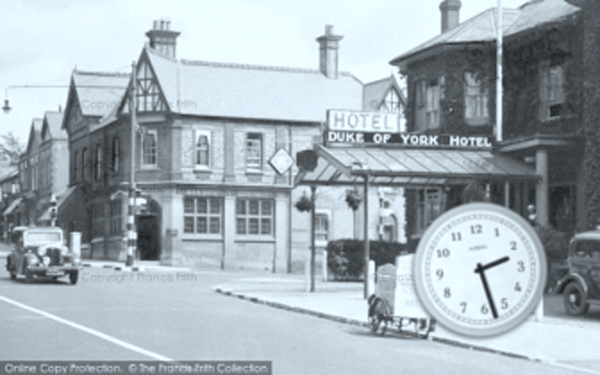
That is 2,28
